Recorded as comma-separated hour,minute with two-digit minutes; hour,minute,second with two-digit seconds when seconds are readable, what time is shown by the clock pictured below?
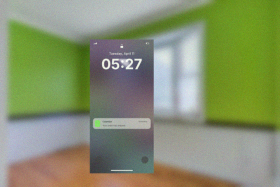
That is 5,27
